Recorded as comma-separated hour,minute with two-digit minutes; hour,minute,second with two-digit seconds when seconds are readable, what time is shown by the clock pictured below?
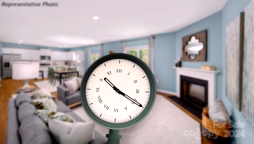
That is 10,20
